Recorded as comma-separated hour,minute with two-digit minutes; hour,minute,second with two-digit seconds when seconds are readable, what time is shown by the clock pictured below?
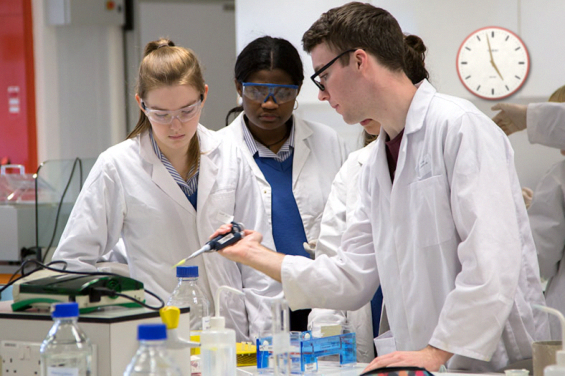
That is 4,58
